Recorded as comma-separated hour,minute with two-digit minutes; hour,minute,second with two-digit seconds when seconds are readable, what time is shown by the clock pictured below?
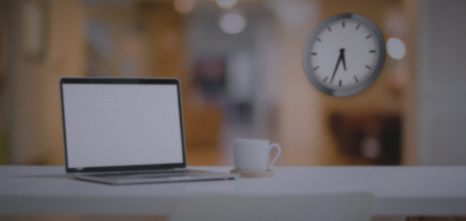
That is 5,33
